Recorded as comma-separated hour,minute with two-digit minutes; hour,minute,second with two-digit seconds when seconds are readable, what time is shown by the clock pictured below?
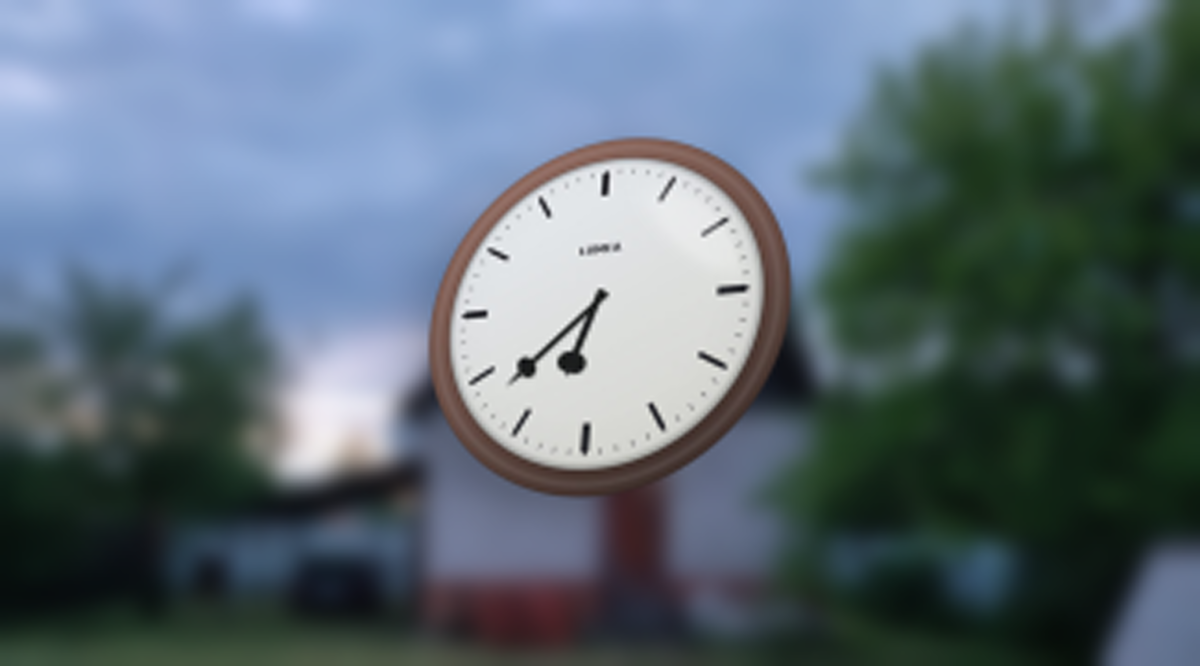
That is 6,38
